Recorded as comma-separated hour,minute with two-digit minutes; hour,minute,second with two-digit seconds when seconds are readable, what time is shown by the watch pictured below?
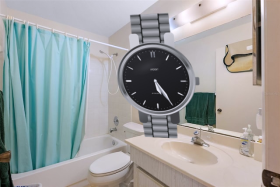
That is 5,25
